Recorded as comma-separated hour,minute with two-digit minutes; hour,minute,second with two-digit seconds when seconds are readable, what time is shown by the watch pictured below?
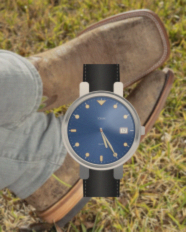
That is 5,25
